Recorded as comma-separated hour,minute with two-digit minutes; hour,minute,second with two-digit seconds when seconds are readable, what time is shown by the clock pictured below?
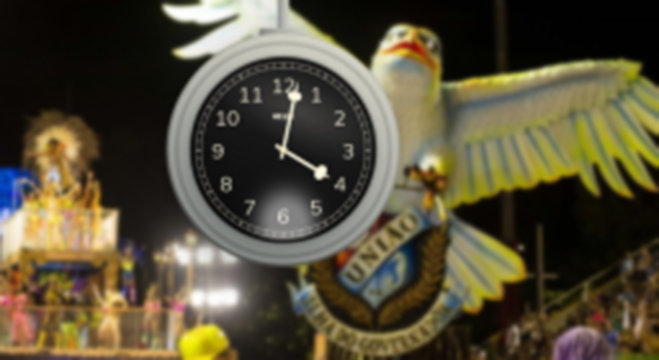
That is 4,02
